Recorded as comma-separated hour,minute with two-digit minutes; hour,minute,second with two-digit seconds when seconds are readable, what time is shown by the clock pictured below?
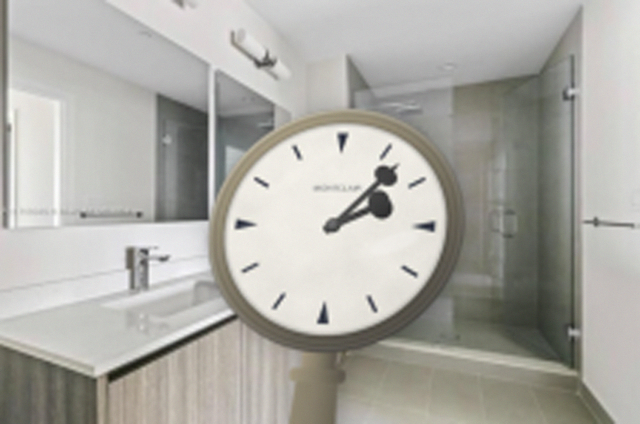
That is 2,07
